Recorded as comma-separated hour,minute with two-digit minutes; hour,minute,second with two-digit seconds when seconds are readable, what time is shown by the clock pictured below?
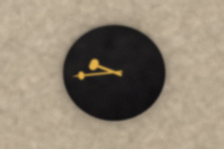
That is 9,44
